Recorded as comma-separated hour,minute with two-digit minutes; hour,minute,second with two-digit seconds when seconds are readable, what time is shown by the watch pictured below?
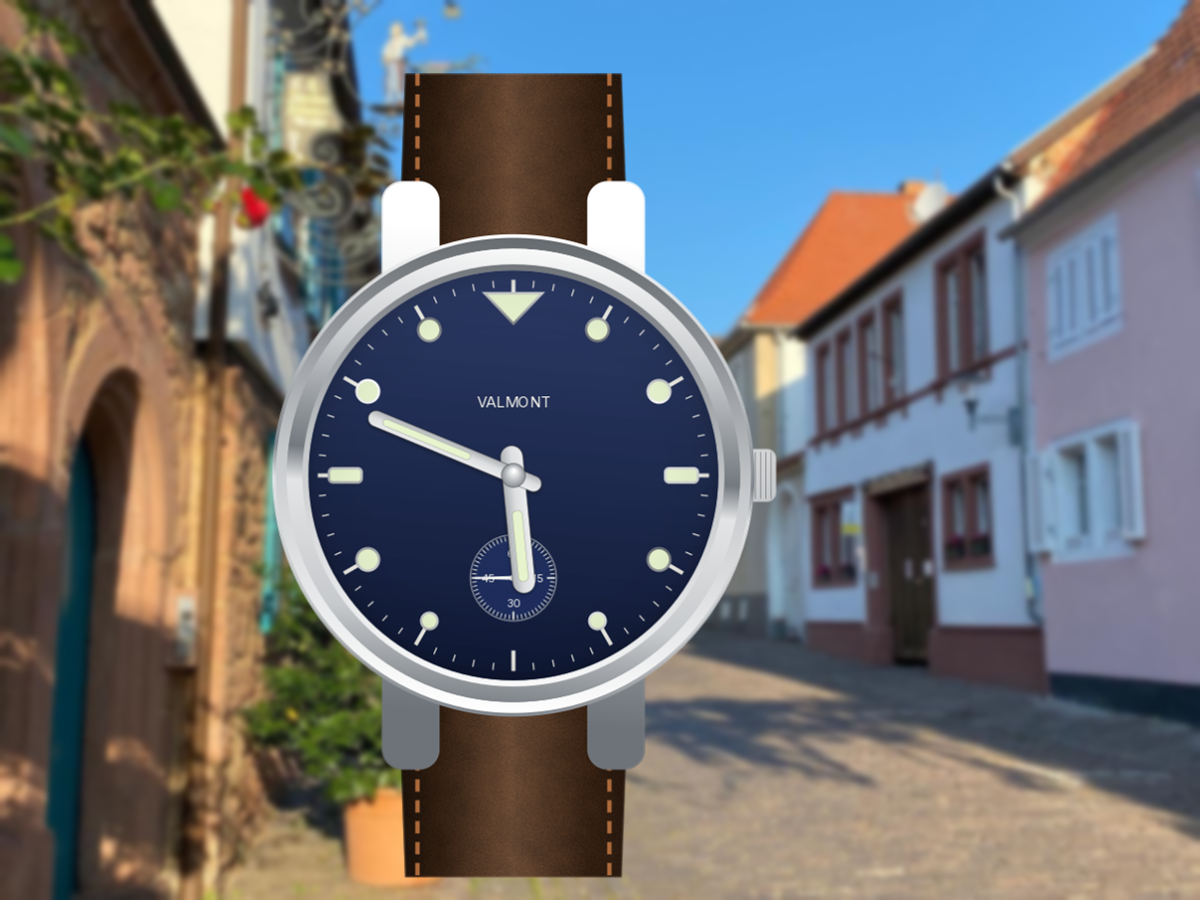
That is 5,48,45
